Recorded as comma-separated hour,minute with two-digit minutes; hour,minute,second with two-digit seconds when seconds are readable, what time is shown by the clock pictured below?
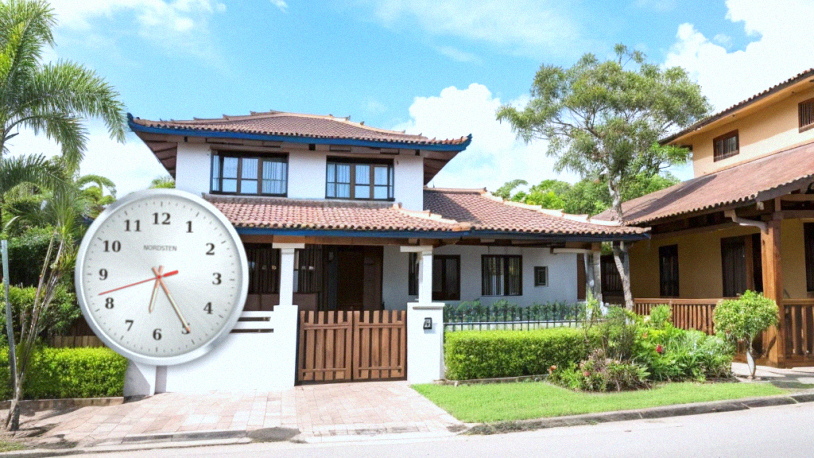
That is 6,24,42
